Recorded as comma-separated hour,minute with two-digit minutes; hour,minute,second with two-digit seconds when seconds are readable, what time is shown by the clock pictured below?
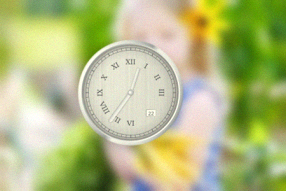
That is 12,36
